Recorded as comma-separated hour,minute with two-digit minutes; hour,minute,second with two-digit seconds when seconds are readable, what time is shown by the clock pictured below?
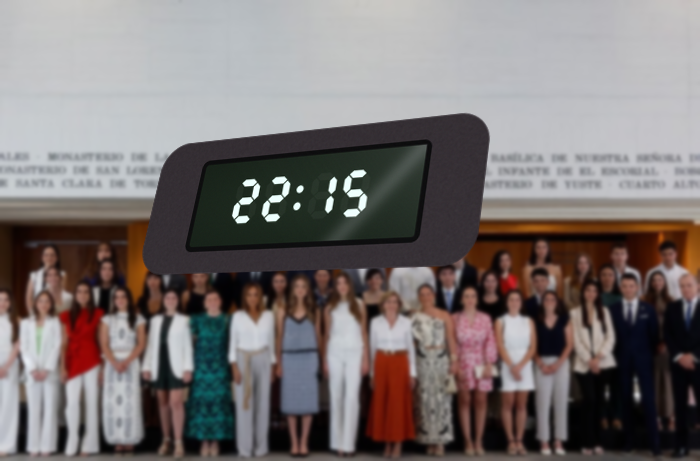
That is 22,15
